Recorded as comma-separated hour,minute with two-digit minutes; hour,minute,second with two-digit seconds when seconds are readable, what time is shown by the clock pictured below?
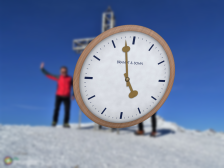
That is 4,58
